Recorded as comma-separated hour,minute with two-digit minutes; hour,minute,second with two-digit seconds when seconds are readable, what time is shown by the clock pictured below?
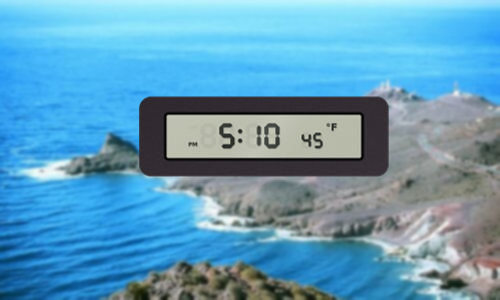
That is 5,10
